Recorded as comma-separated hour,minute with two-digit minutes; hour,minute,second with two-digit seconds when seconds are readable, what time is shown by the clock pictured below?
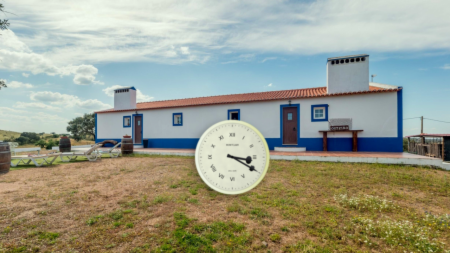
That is 3,20
